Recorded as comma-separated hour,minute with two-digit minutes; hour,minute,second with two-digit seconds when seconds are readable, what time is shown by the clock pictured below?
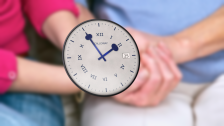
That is 1,55
